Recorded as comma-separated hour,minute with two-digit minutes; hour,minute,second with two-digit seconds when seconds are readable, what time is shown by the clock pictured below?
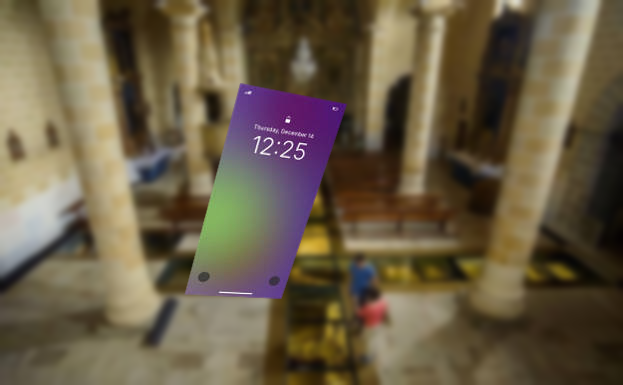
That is 12,25
